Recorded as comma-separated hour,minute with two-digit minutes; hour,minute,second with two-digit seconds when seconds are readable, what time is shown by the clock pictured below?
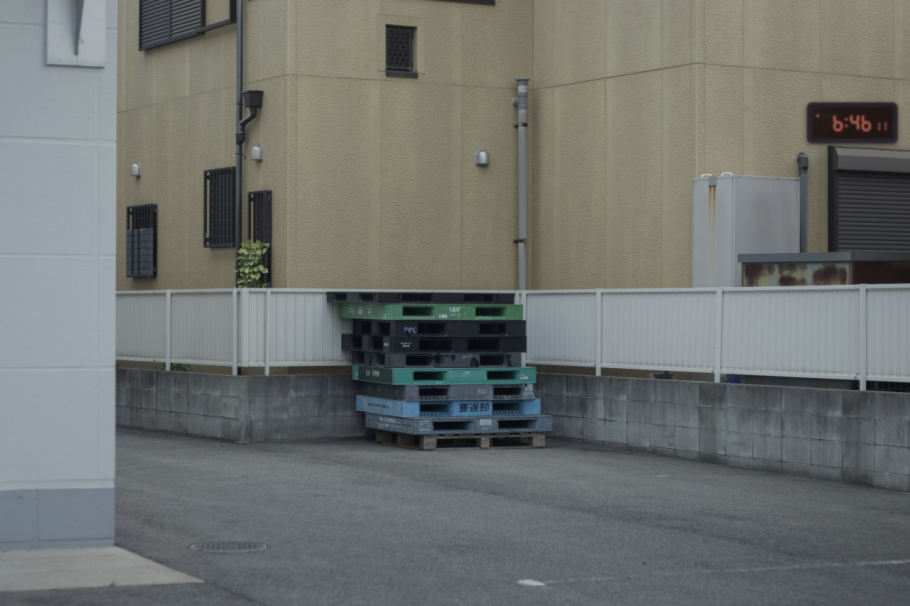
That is 6,46
